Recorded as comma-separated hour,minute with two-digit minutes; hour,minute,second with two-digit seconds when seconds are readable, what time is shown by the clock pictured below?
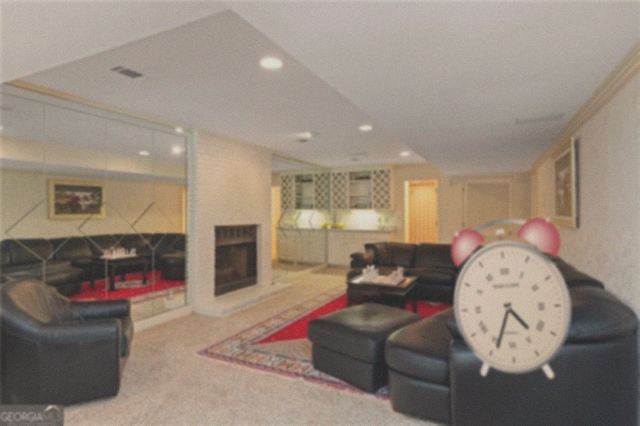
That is 4,34
